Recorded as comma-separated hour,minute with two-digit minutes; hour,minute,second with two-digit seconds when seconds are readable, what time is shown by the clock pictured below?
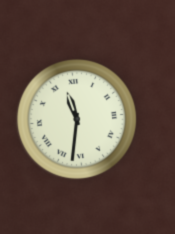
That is 11,32
